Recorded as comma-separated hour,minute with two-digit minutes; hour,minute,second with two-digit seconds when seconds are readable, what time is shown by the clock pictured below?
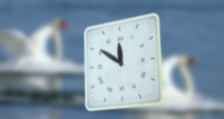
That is 11,51
